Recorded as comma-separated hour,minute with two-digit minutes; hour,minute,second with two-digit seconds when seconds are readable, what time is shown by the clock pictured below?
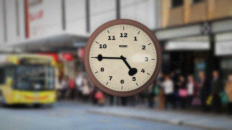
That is 4,45
